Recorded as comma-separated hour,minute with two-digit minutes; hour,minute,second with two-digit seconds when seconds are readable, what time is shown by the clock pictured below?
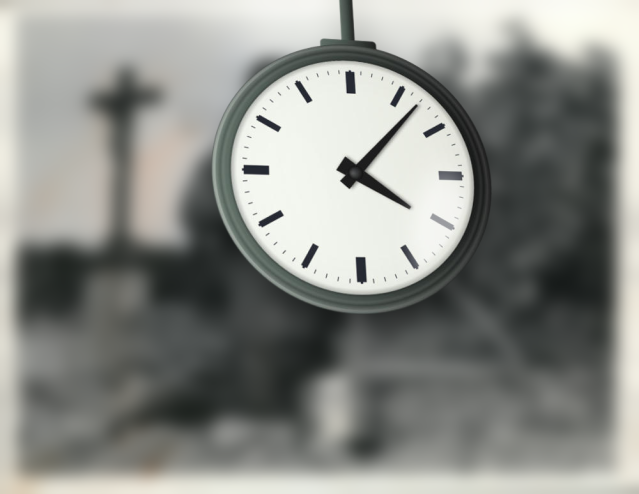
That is 4,07
